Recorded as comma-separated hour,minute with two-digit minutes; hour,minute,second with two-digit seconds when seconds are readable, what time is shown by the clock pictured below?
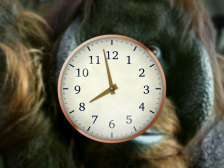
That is 7,58
